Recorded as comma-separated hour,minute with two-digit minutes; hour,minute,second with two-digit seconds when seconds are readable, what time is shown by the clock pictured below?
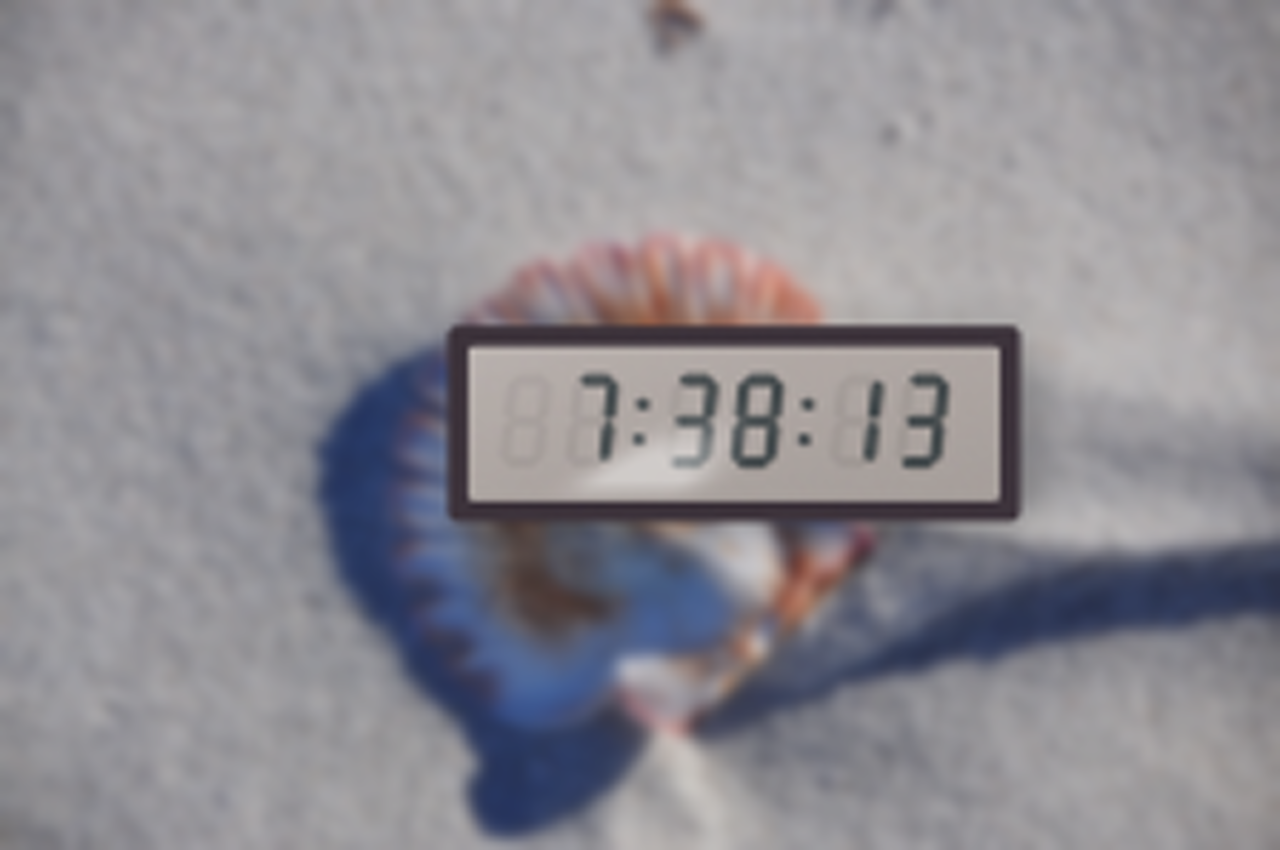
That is 7,38,13
